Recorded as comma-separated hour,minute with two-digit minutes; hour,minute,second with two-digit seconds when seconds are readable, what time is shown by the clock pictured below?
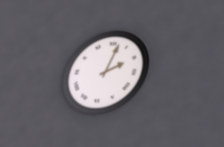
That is 2,02
